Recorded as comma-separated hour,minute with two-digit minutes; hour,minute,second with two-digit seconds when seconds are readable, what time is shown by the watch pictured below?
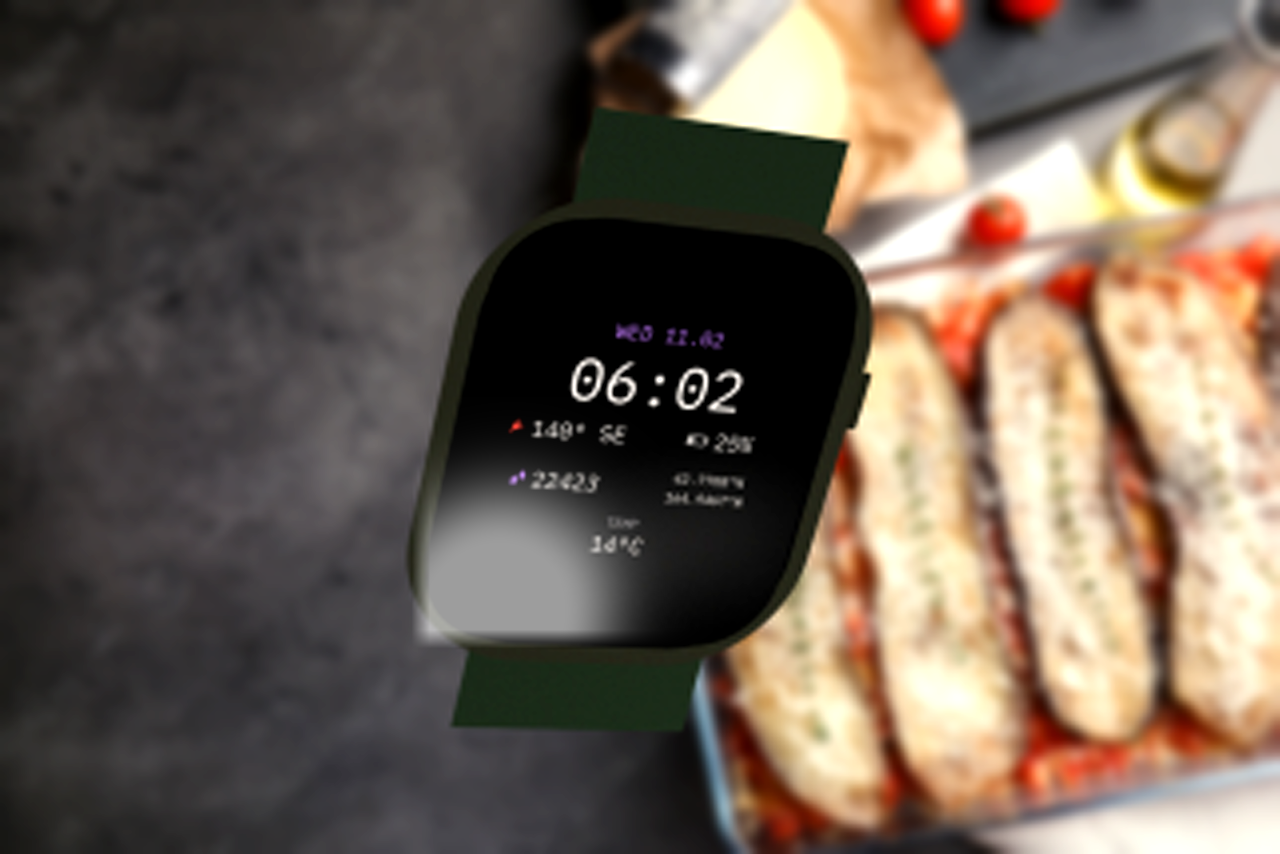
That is 6,02
